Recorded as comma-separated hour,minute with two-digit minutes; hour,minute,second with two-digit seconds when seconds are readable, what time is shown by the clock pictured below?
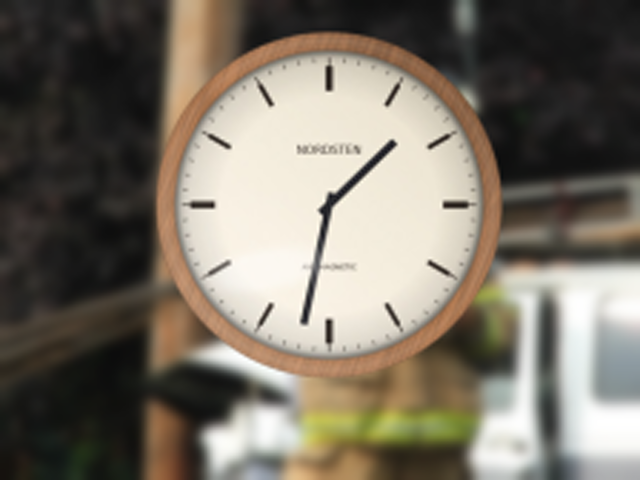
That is 1,32
